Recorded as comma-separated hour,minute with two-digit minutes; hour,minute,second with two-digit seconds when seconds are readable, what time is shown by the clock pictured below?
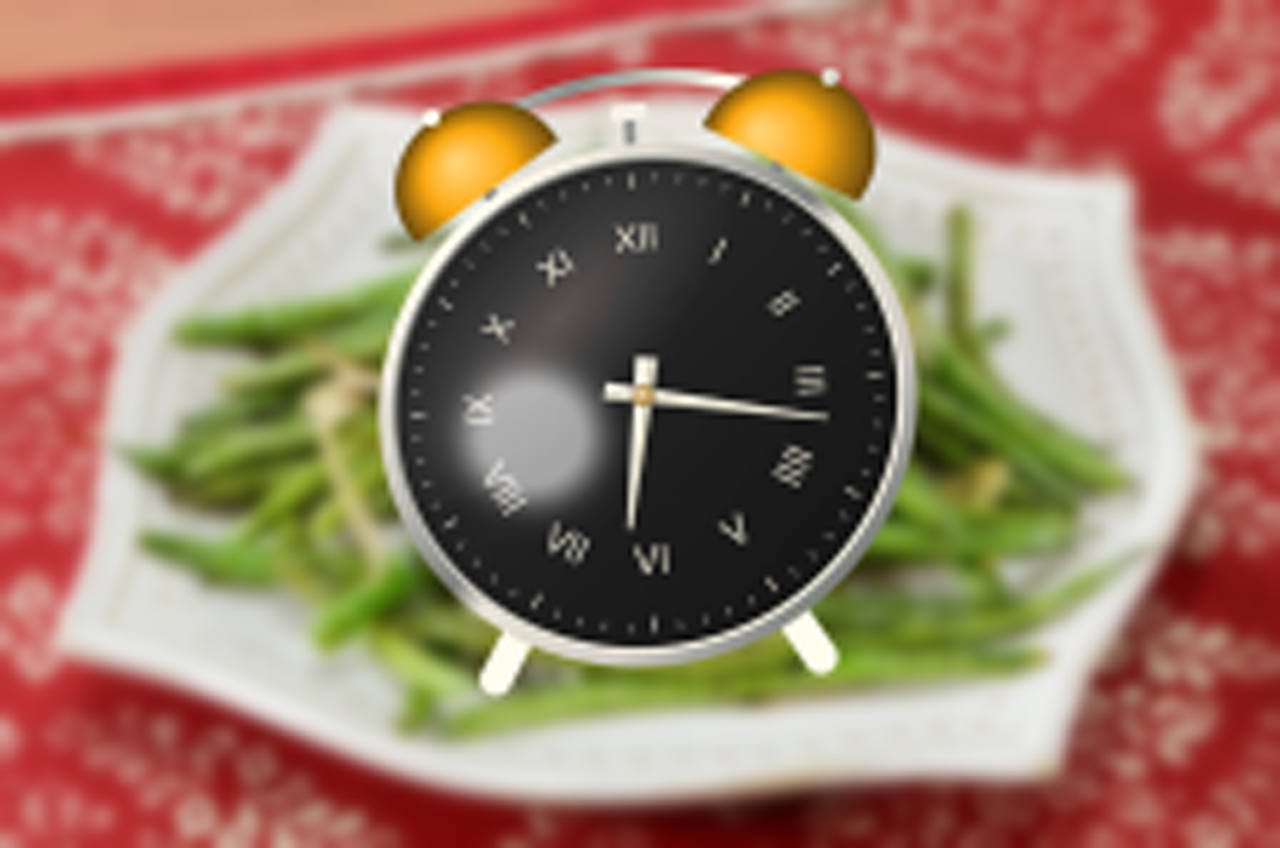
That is 6,17
